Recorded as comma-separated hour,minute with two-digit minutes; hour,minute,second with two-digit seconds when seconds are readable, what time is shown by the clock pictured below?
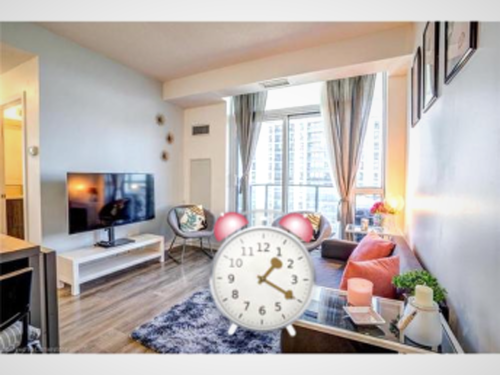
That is 1,20
